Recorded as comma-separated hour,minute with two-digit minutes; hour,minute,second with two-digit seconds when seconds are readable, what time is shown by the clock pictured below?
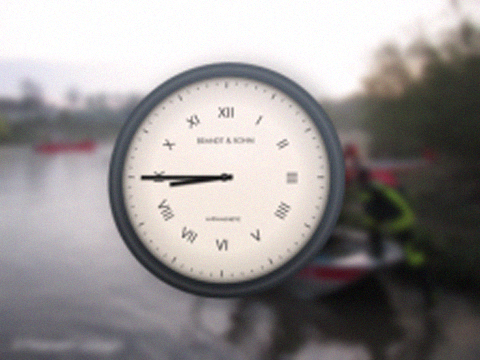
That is 8,45
